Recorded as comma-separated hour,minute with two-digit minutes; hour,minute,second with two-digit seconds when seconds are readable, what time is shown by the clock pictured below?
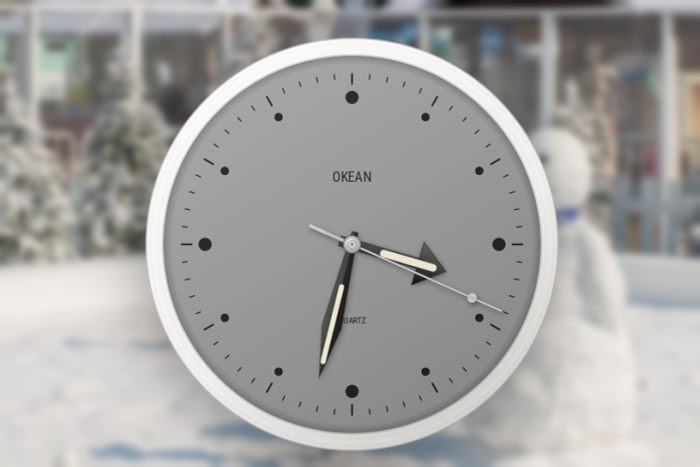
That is 3,32,19
